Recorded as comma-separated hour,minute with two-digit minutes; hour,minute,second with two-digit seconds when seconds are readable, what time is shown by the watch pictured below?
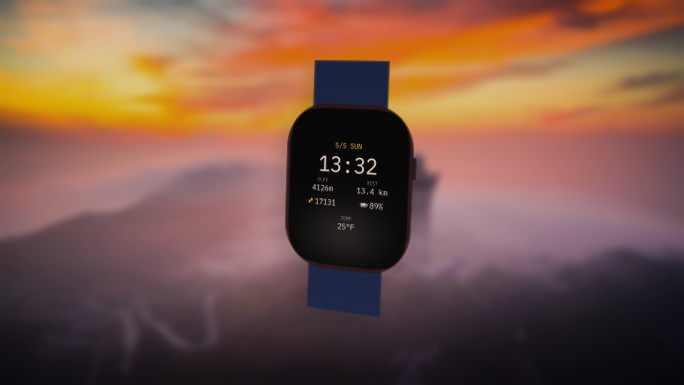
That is 13,32
